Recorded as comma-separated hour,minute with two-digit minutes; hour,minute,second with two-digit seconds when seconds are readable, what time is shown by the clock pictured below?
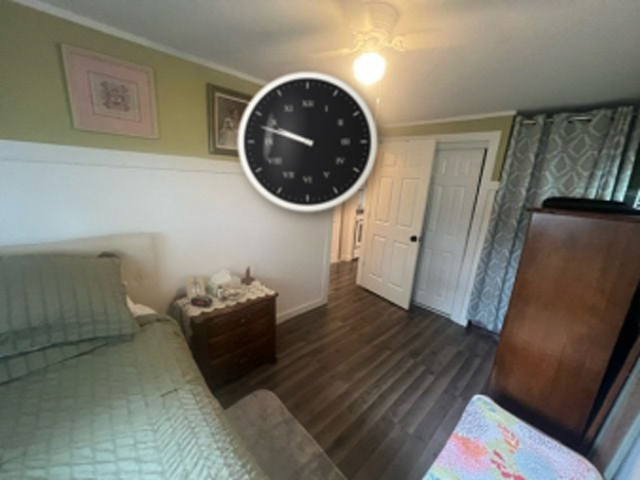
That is 9,48
